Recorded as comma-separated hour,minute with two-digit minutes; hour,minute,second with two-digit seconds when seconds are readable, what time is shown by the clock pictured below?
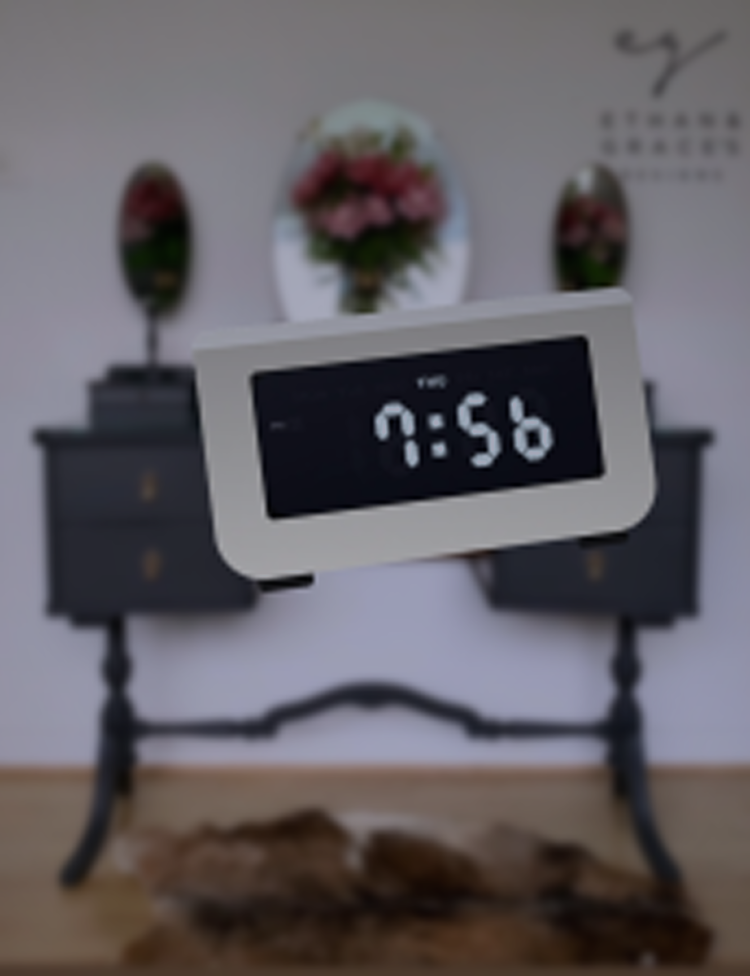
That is 7,56
